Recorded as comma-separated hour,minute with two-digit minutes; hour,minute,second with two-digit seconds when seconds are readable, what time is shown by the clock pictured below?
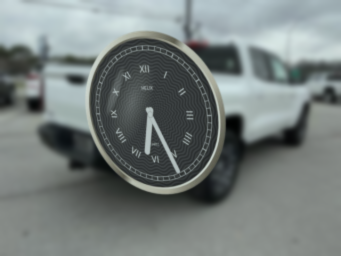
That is 6,26
